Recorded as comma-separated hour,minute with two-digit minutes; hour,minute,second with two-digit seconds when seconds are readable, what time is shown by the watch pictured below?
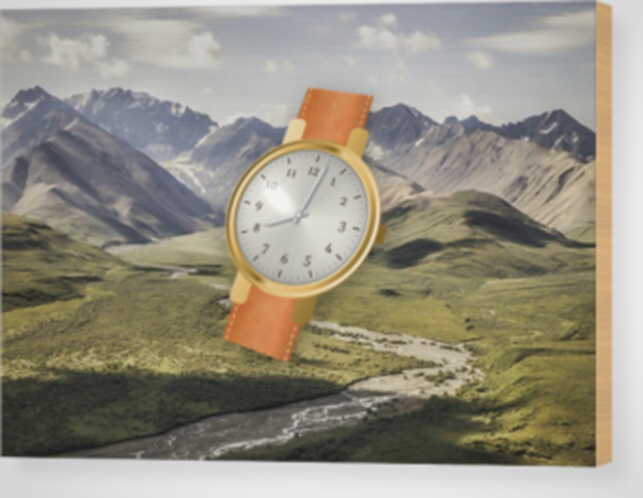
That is 8,02
